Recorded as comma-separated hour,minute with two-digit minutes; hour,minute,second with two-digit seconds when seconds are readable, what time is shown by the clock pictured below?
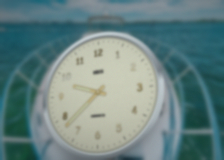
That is 9,38
